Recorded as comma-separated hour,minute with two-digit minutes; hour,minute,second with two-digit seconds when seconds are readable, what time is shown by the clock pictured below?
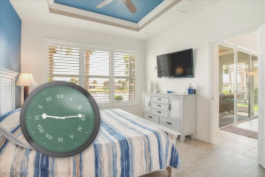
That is 9,14
